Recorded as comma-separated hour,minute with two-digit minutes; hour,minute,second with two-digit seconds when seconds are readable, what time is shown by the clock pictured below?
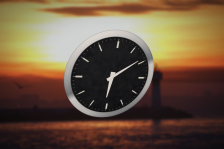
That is 6,09
